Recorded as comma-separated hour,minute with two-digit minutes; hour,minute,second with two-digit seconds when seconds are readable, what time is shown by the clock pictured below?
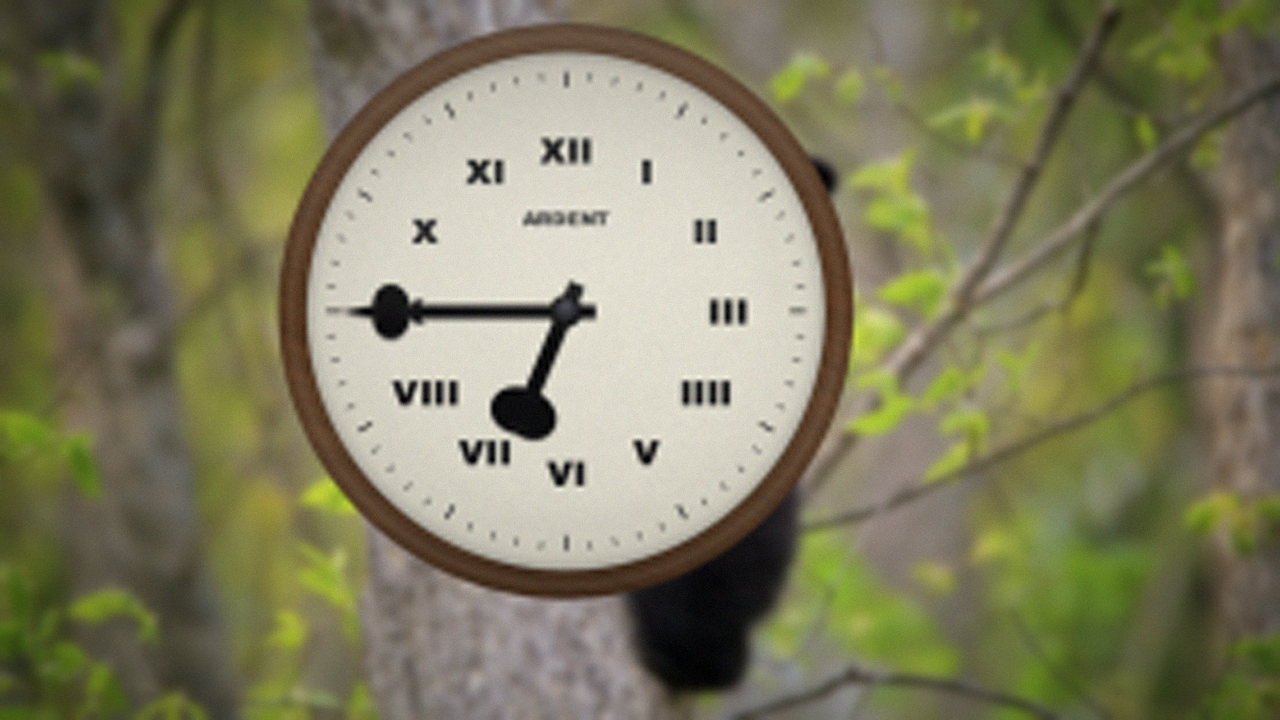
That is 6,45
